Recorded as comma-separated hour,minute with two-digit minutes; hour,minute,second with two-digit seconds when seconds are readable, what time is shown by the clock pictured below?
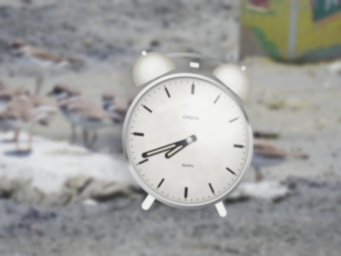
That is 7,41
